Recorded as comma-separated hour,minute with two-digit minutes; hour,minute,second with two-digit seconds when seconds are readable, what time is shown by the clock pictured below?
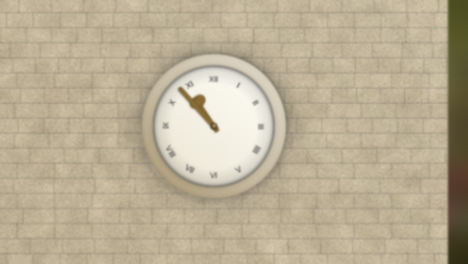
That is 10,53
